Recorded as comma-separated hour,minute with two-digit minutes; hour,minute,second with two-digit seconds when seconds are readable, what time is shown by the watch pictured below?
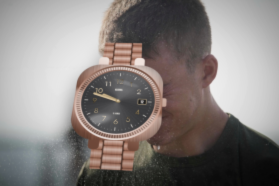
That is 9,48
